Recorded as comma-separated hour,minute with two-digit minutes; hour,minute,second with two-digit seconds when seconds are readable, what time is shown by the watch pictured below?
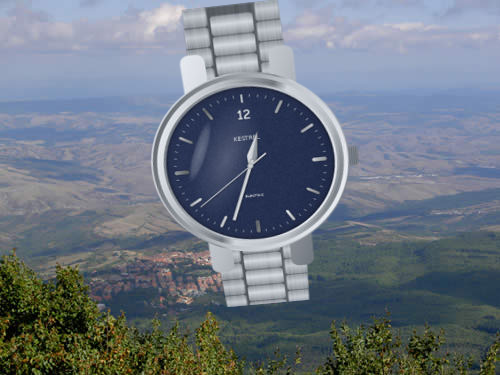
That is 12,33,39
